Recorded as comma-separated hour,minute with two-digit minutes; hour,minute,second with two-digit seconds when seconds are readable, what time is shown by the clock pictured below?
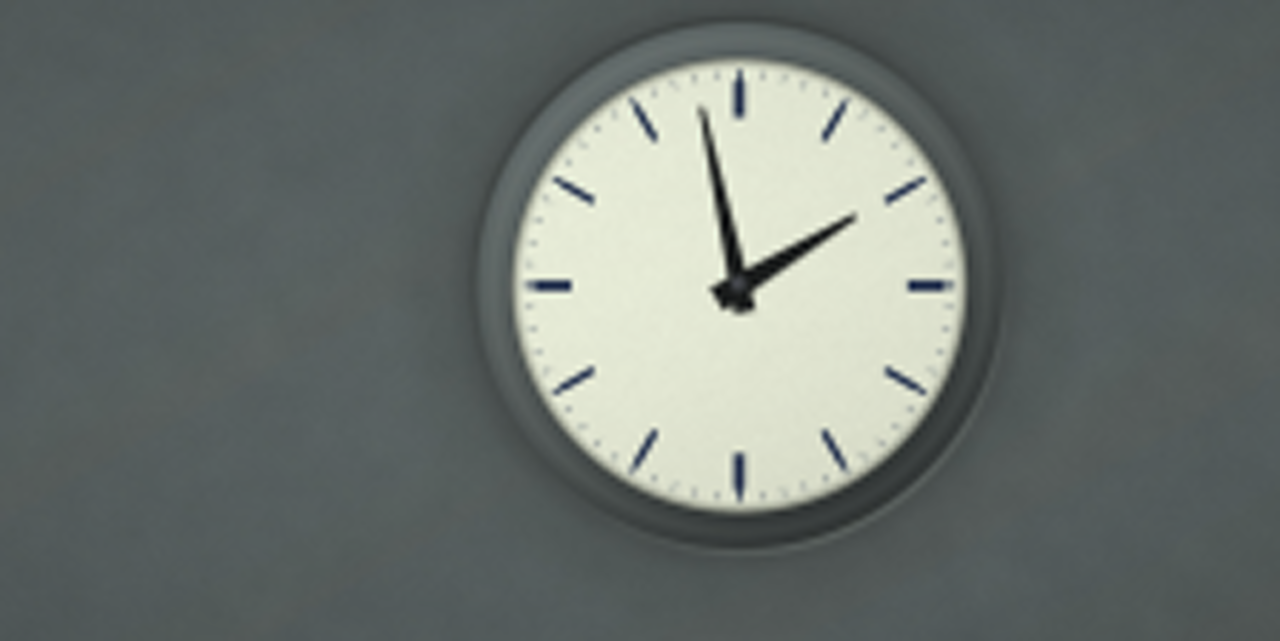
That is 1,58
